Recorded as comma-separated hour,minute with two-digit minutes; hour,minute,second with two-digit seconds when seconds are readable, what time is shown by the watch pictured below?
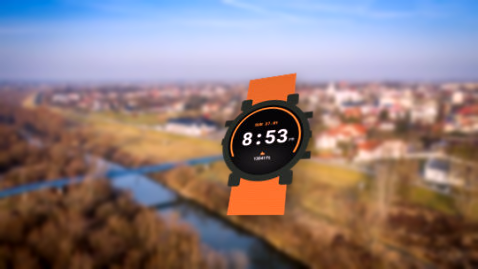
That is 8,53
